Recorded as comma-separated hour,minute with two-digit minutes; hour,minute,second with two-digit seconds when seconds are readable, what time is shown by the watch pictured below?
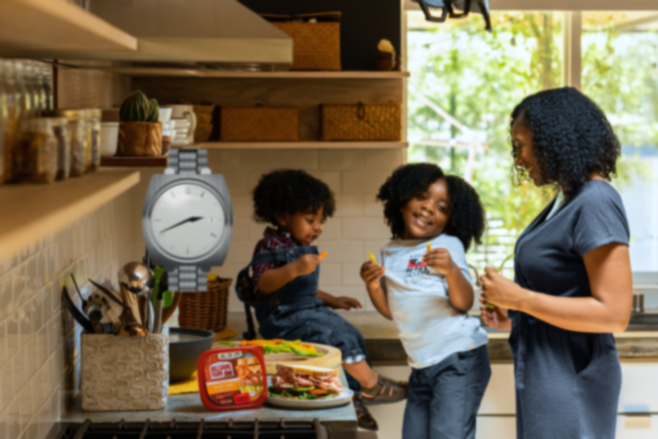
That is 2,41
